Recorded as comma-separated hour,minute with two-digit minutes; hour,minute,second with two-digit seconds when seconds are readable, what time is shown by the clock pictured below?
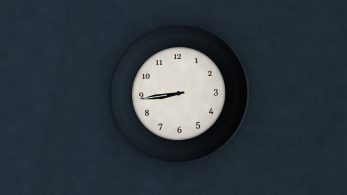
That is 8,44
